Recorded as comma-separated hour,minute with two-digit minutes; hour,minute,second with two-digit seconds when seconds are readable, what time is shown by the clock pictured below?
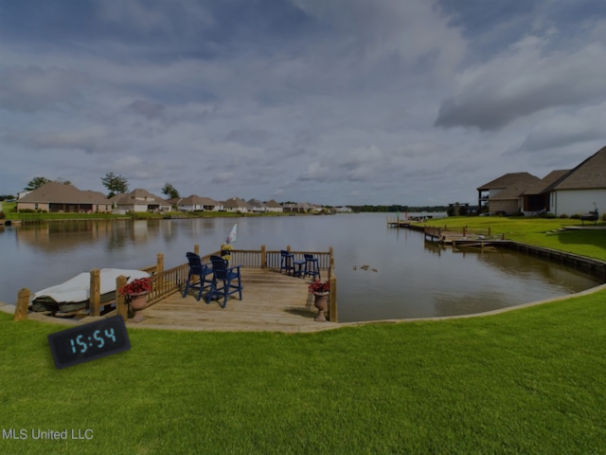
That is 15,54
